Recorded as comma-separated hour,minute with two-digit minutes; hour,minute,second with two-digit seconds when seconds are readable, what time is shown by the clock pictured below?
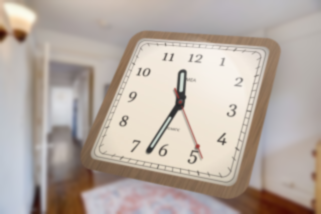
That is 11,32,24
